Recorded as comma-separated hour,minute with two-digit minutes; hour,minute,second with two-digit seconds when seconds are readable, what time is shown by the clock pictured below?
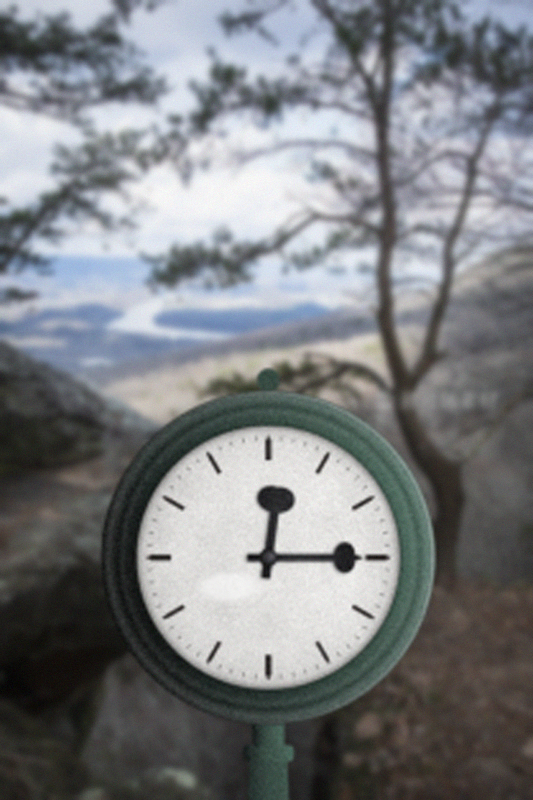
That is 12,15
